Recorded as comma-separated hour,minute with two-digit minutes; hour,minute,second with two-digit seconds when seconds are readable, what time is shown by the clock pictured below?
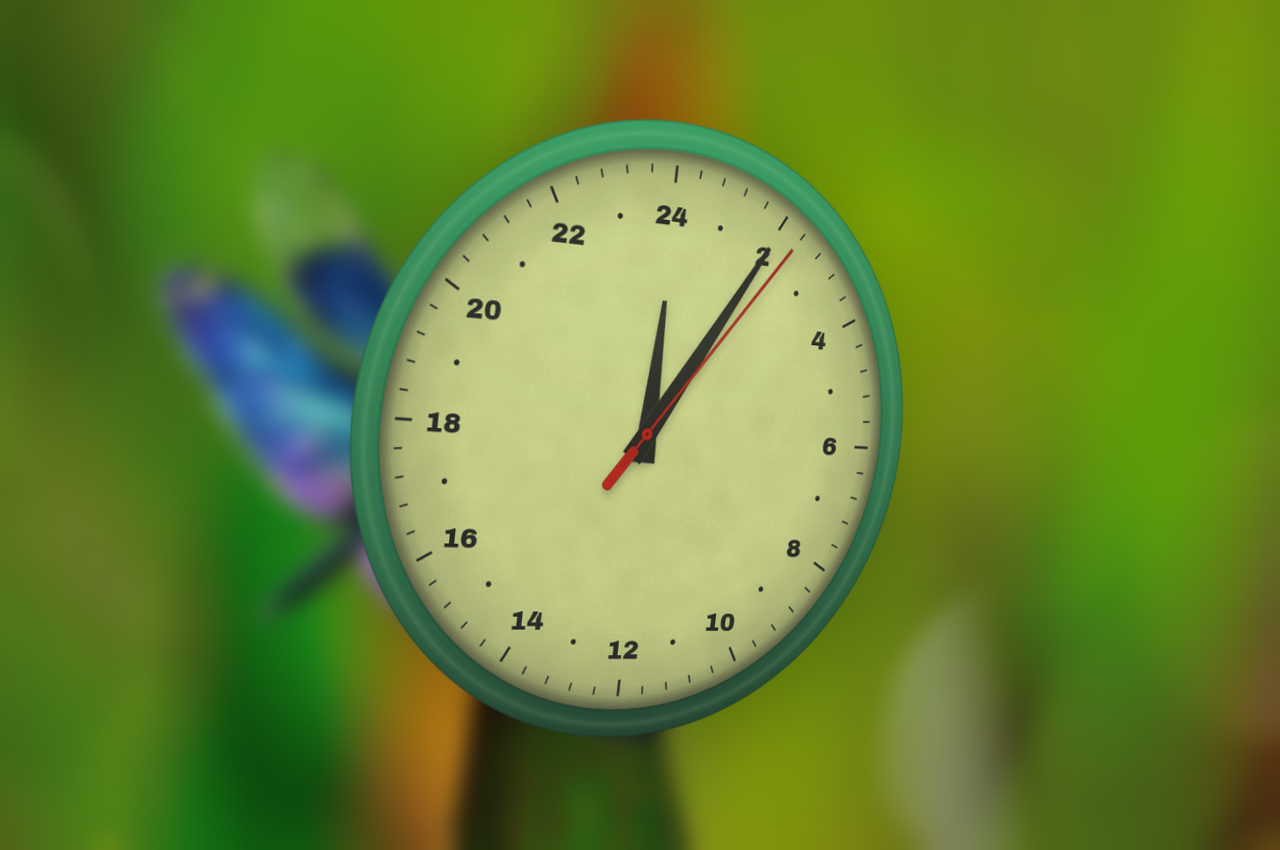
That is 0,05,06
